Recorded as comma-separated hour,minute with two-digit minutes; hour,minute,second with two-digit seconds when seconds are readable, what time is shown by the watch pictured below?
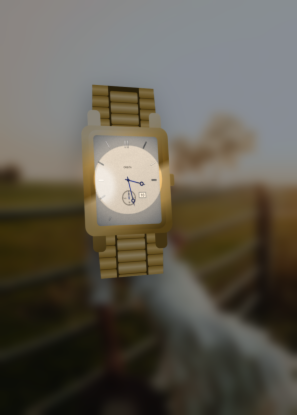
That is 3,28
